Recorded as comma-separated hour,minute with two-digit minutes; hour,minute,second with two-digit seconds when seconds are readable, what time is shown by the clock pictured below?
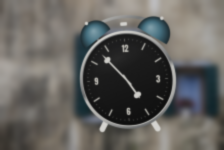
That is 4,53
